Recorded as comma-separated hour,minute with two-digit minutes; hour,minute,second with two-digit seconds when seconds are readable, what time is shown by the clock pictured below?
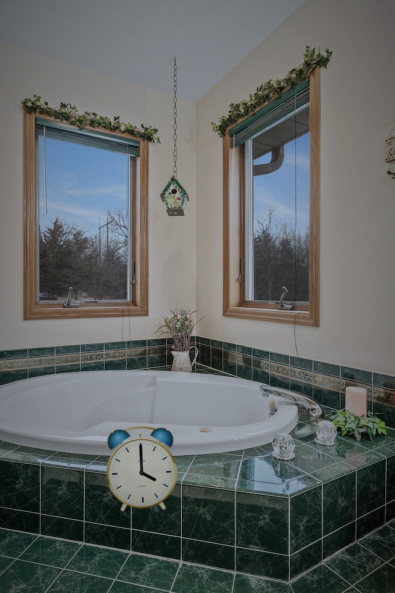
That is 4,00
